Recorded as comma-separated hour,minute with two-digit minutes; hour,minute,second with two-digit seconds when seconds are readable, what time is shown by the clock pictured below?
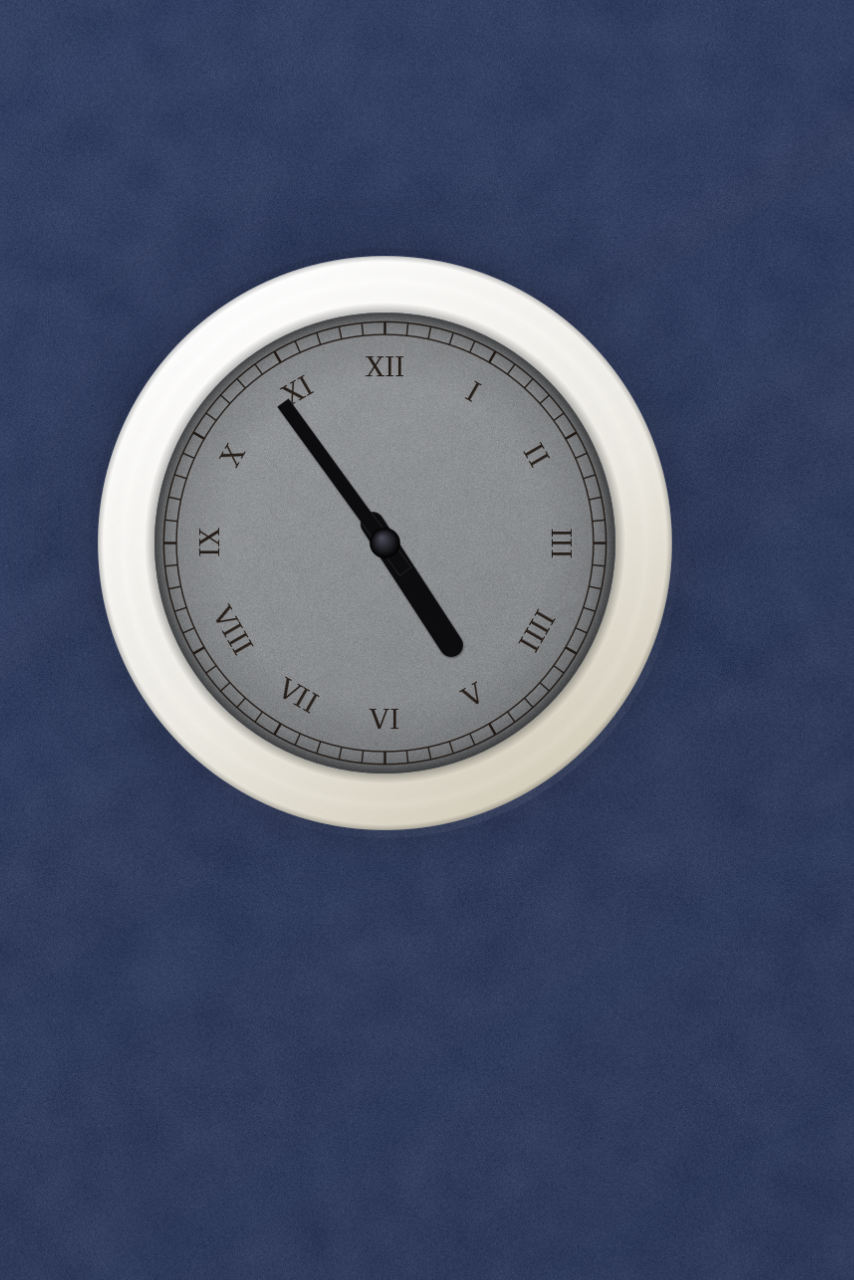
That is 4,54
